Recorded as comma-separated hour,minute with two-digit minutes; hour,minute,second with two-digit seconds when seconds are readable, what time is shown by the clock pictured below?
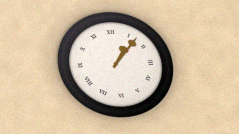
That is 1,07
